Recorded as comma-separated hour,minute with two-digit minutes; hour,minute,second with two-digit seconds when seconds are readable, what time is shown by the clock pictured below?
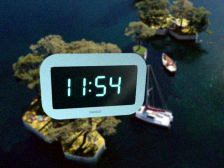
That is 11,54
